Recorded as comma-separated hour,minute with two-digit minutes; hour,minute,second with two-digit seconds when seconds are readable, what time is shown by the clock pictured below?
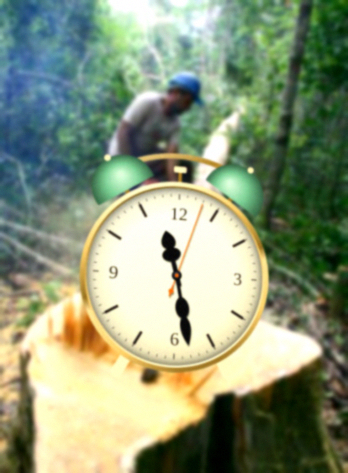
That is 11,28,03
